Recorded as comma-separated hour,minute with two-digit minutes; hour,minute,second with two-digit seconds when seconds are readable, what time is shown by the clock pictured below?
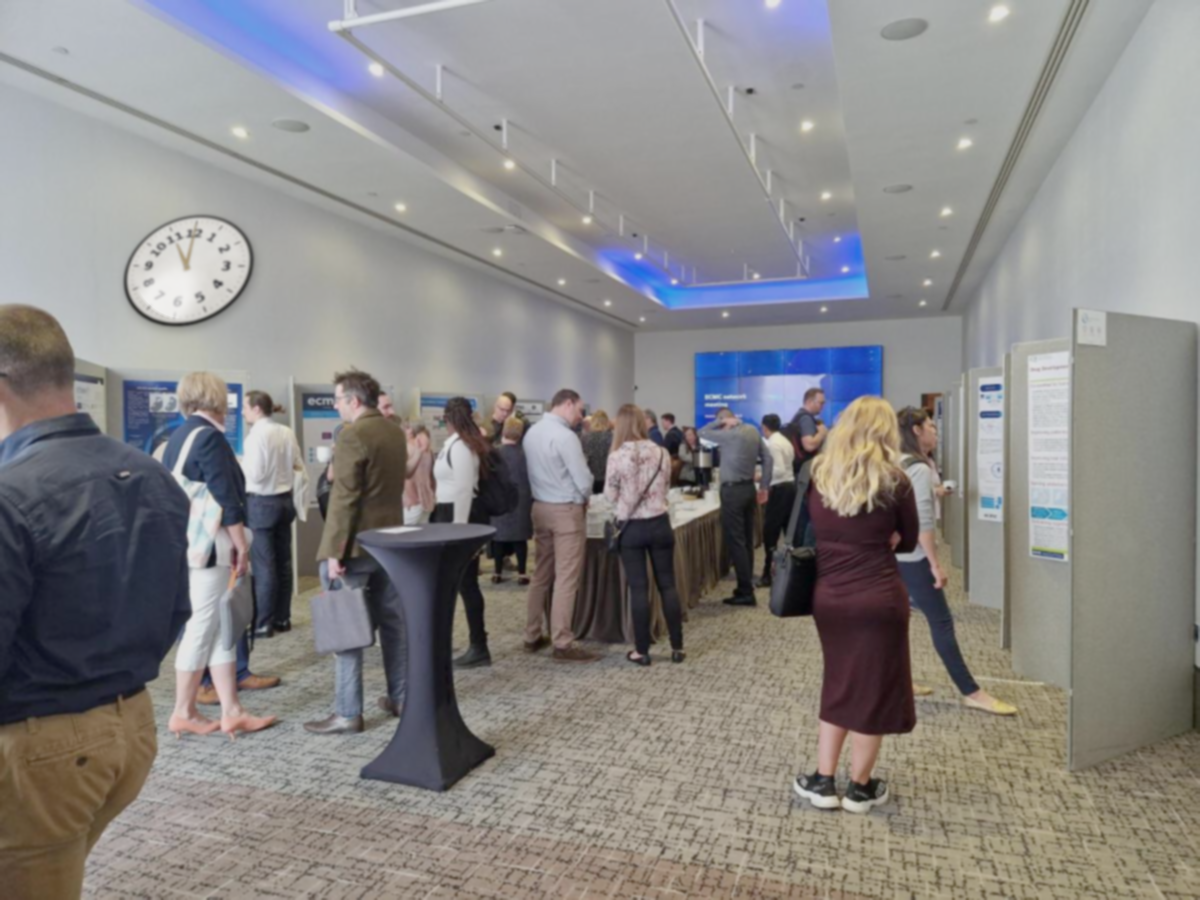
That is 11,00
